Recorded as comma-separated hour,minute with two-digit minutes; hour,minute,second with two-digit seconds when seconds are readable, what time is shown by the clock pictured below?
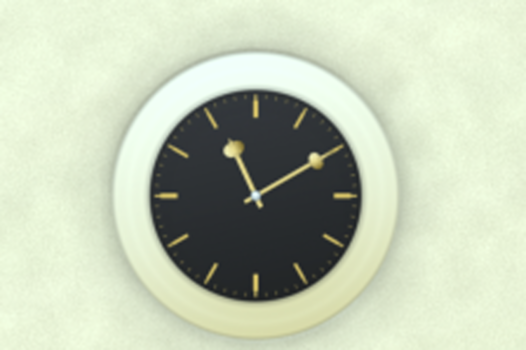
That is 11,10
